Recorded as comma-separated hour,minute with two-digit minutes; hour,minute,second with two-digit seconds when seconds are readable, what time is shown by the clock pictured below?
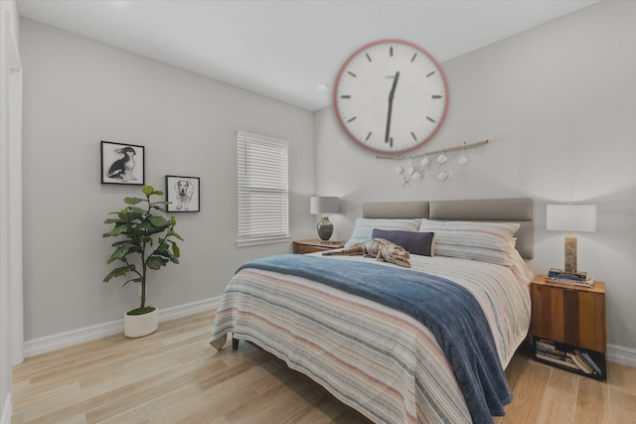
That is 12,31
